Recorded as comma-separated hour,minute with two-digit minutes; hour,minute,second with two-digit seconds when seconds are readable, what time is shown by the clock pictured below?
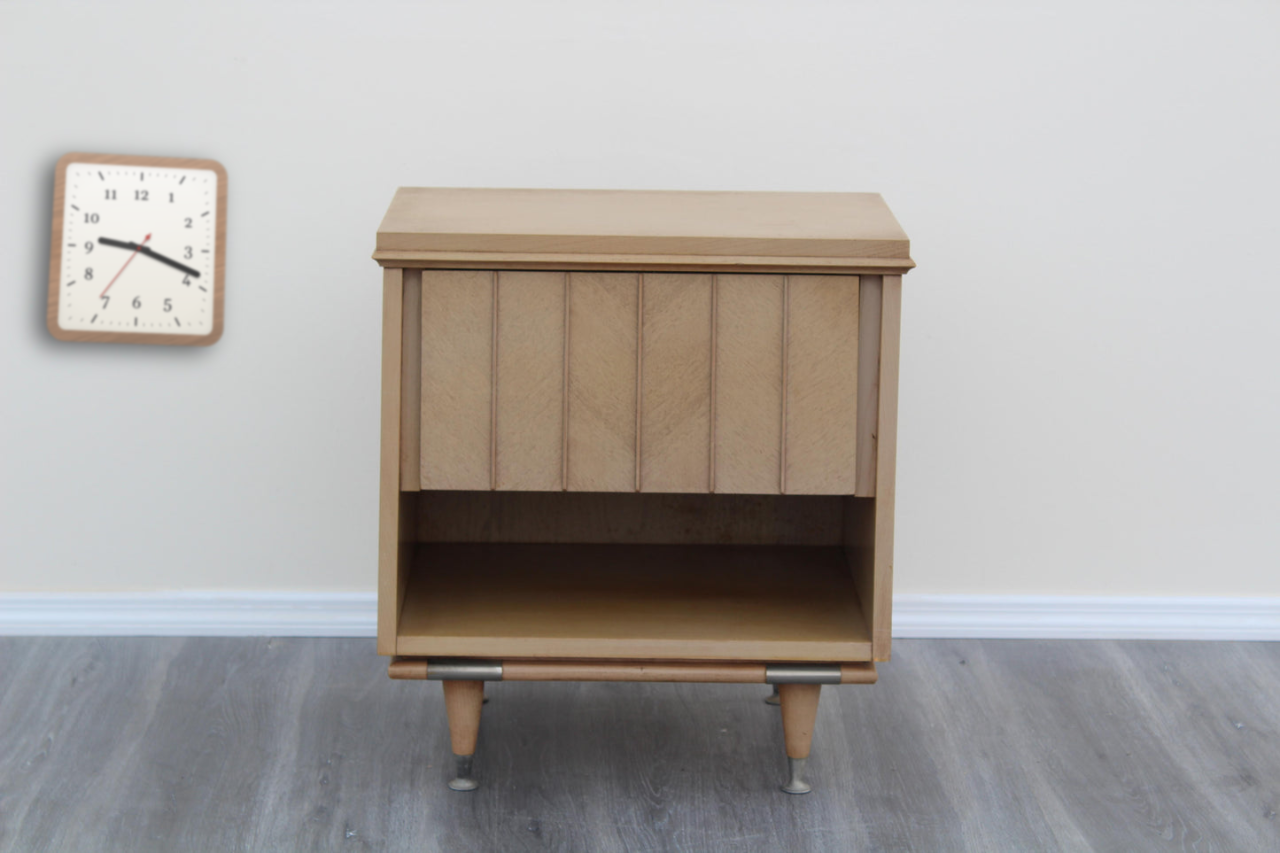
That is 9,18,36
